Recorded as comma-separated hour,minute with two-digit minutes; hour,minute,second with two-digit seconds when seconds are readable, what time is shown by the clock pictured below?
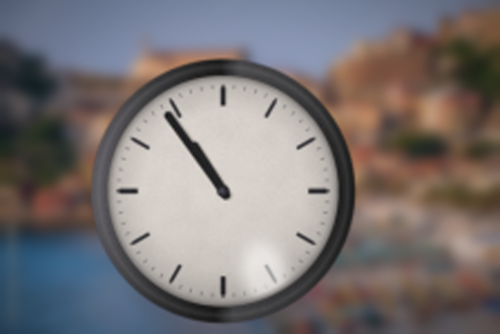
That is 10,54
